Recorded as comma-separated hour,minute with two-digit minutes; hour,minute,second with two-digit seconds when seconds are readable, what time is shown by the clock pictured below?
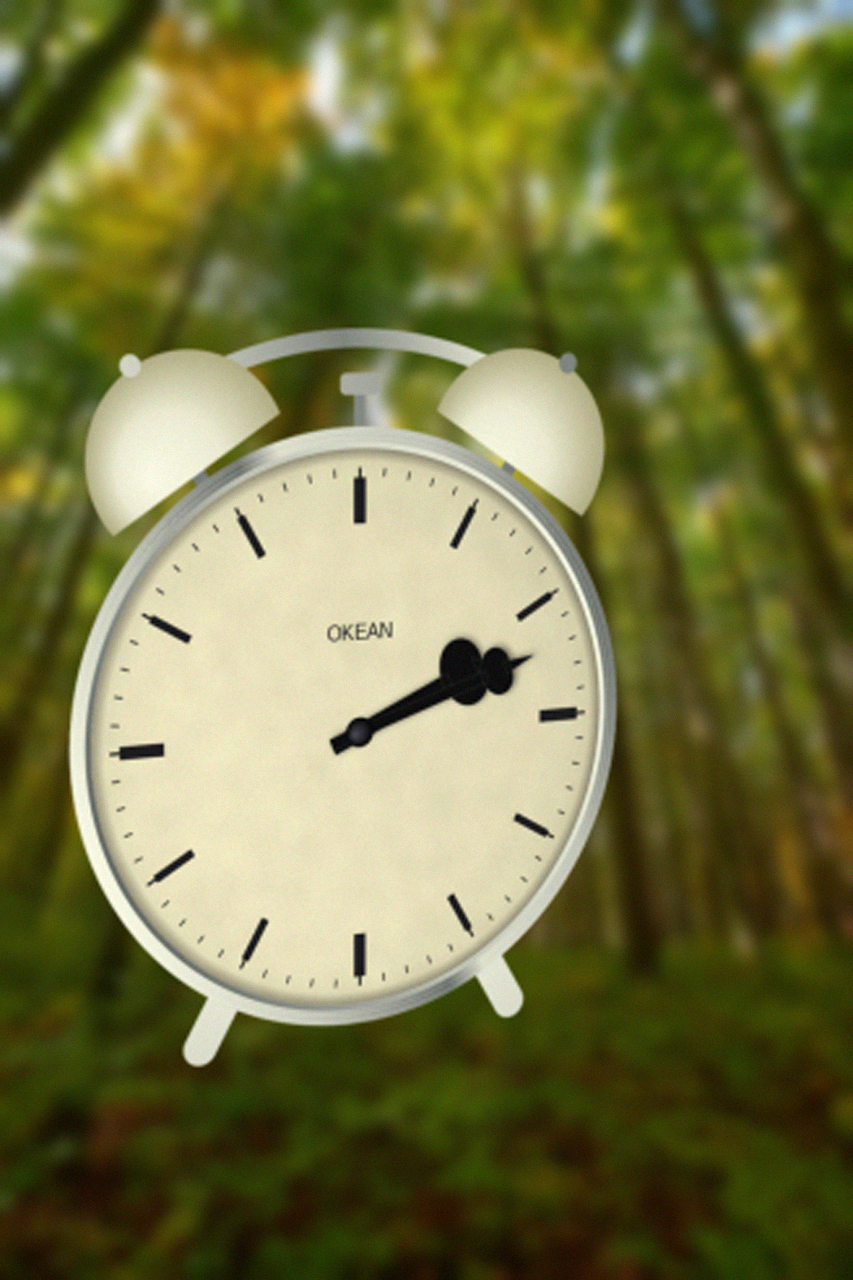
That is 2,12
